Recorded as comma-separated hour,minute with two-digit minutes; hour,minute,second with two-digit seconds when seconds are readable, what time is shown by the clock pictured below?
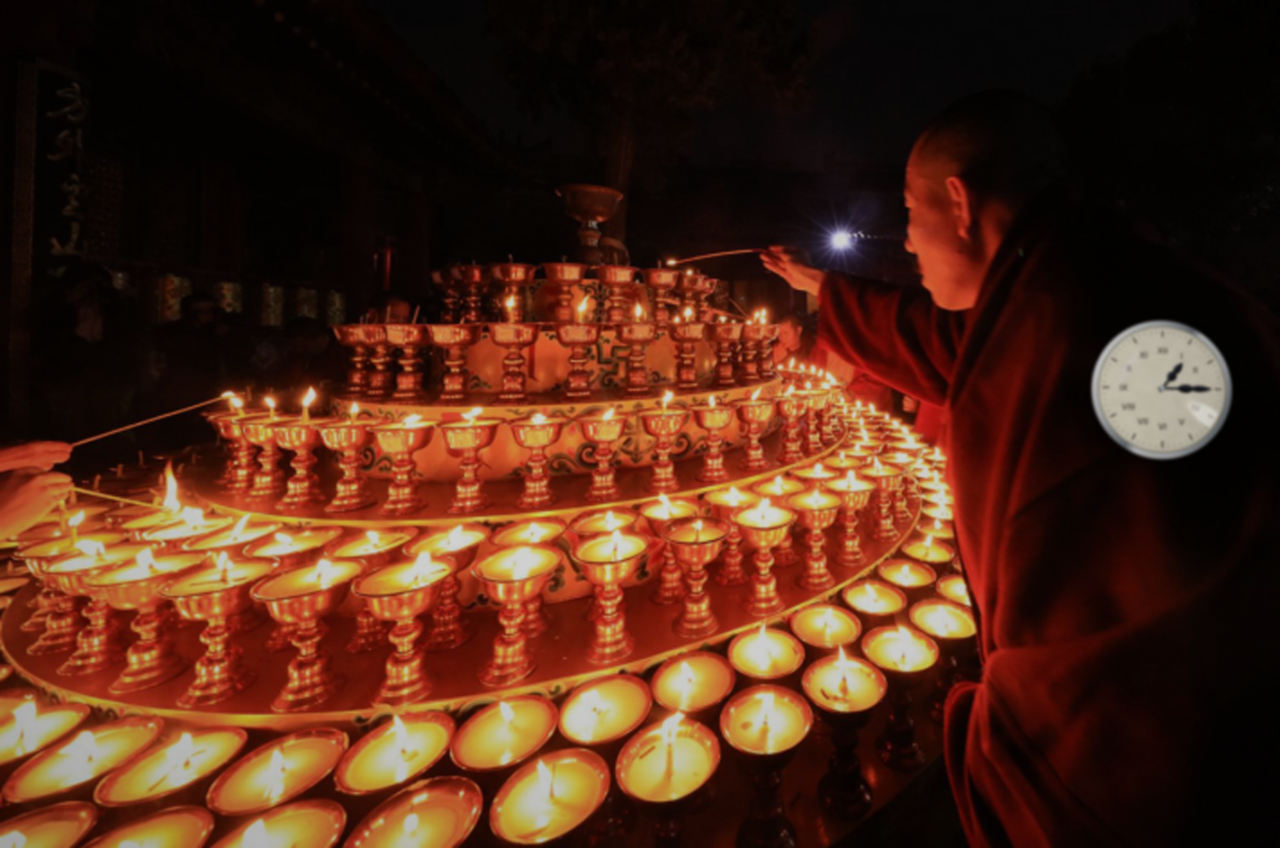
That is 1,15
